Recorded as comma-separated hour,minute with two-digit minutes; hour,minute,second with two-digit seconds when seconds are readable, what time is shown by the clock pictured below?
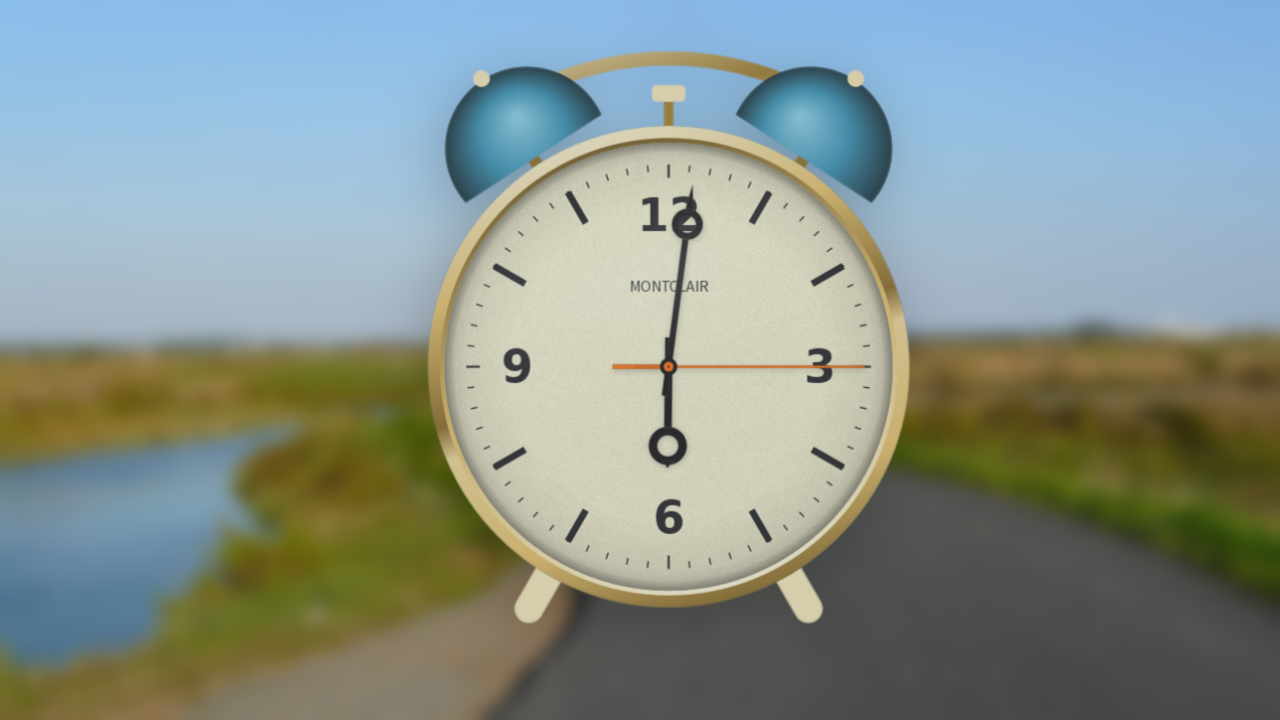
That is 6,01,15
